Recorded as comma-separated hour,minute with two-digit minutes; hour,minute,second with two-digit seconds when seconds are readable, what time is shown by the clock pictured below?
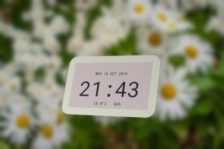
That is 21,43
